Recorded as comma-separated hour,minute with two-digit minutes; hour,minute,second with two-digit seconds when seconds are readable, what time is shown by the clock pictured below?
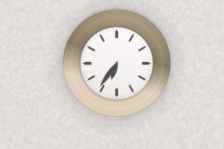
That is 6,36
